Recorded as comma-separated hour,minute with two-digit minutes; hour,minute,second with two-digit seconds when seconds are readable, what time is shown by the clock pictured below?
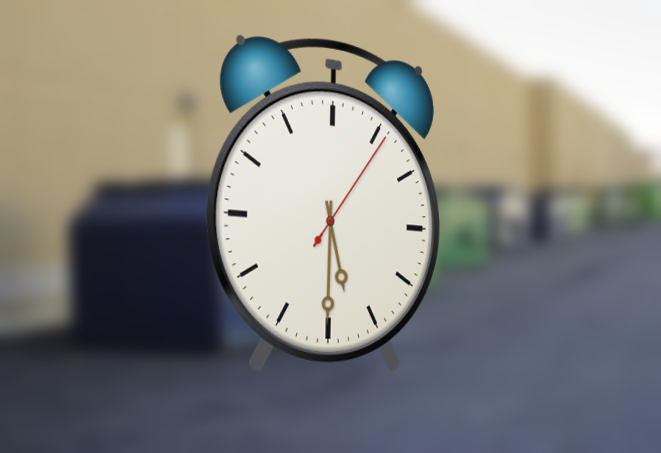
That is 5,30,06
